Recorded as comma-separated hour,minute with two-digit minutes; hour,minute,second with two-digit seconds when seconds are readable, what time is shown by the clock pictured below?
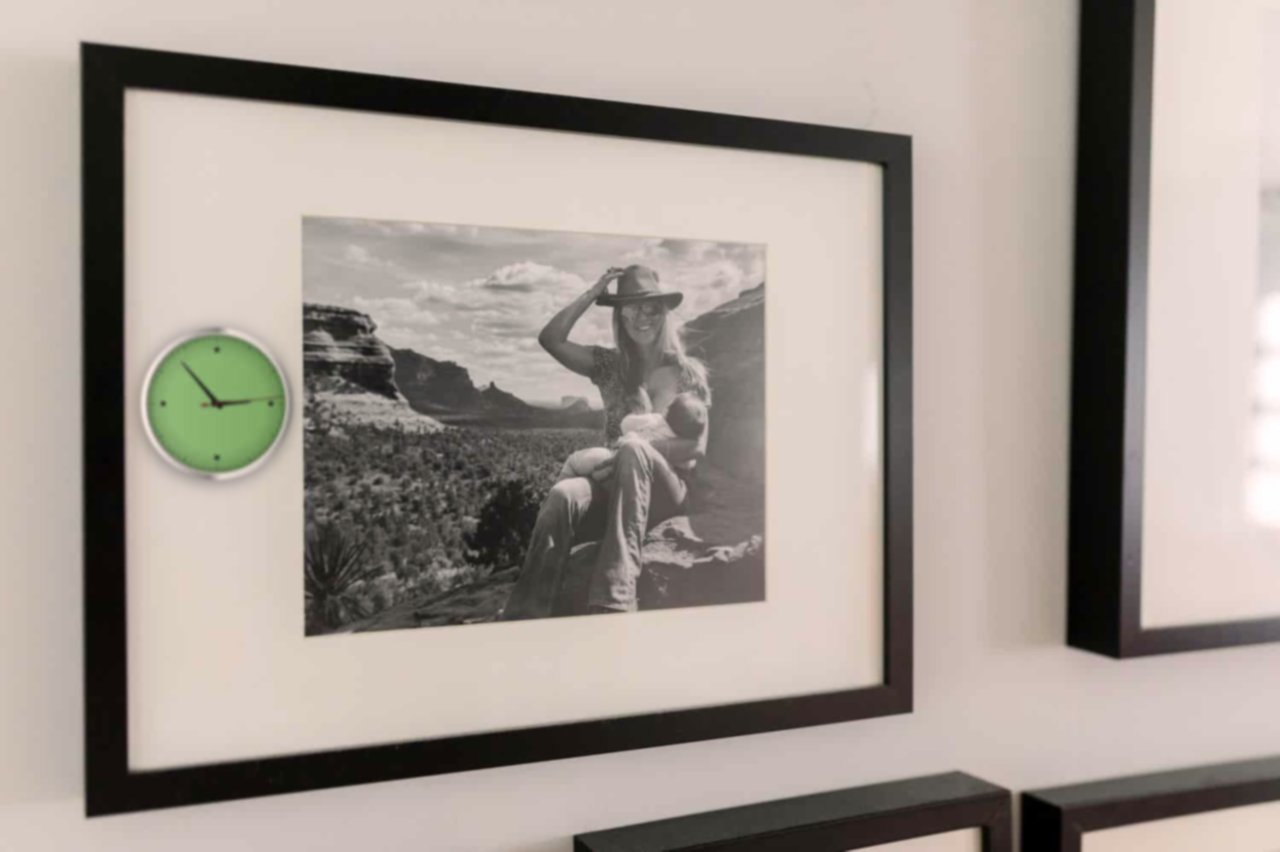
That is 2,53,14
